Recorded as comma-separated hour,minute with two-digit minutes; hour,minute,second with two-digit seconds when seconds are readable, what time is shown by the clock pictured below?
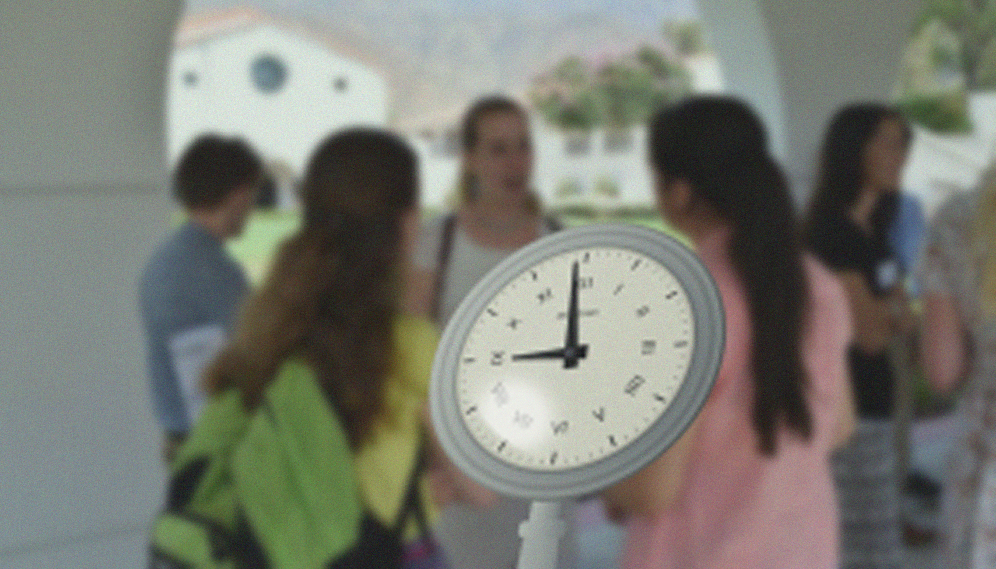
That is 8,59
